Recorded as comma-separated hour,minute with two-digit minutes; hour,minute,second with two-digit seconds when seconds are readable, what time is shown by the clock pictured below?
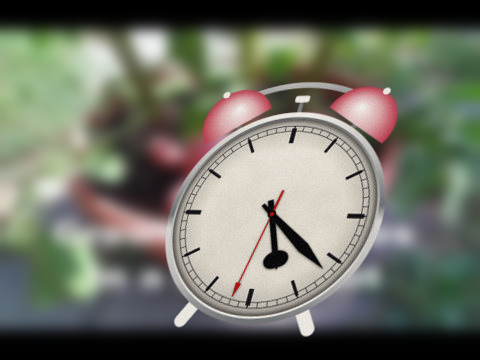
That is 5,21,32
